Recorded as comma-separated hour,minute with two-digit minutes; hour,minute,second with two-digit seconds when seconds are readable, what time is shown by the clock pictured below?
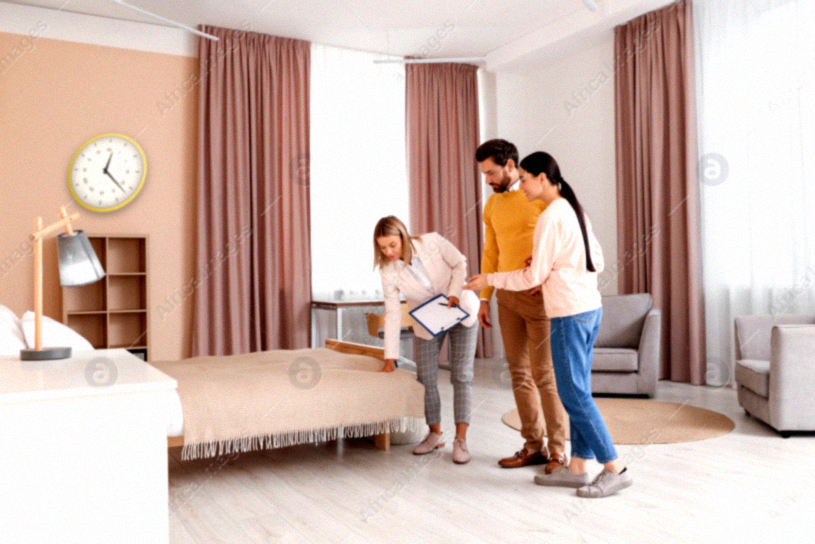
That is 12,22
